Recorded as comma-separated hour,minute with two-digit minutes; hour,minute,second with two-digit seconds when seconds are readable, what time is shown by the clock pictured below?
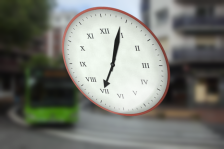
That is 7,04
